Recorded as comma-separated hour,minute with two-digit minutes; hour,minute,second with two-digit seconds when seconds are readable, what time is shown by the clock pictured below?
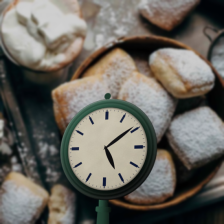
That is 5,09
